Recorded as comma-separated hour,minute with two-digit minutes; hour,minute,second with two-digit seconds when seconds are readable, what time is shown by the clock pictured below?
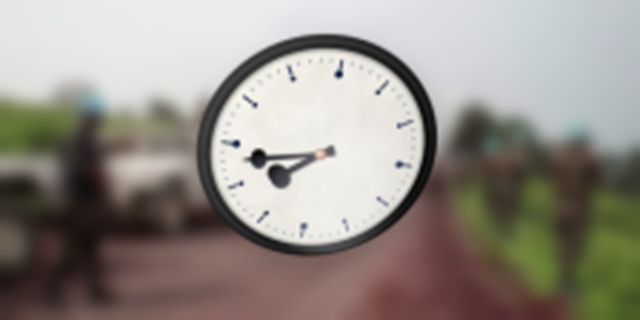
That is 7,43
